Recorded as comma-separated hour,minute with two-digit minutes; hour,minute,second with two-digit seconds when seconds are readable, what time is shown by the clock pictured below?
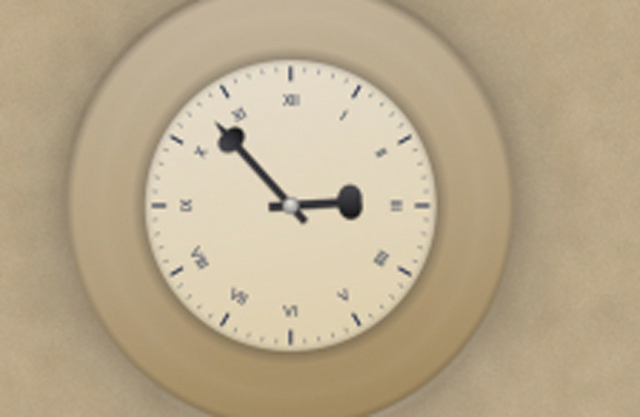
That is 2,53
